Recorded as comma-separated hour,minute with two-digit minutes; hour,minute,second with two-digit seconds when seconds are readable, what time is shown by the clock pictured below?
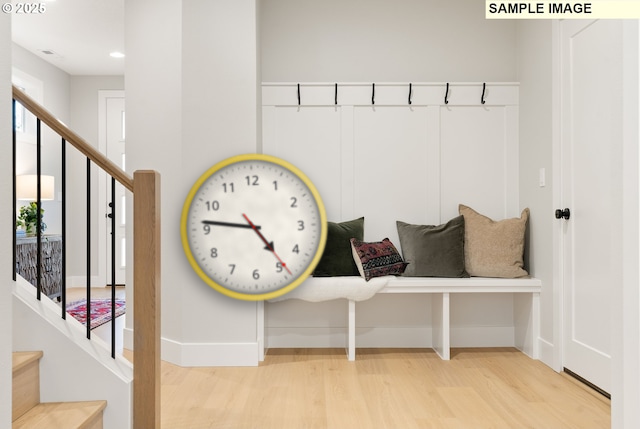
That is 4,46,24
